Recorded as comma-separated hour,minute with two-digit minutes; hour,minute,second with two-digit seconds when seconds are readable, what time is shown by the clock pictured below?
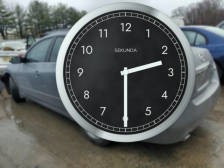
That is 2,30
